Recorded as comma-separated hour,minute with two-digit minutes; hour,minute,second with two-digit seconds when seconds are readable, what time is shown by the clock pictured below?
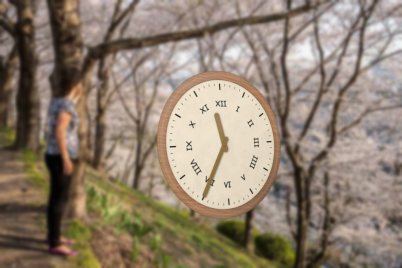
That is 11,35
